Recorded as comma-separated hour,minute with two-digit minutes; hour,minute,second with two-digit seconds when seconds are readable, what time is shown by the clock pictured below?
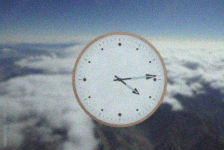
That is 4,14
